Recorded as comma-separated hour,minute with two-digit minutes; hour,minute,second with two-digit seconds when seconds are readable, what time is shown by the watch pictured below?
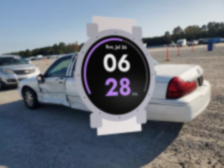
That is 6,28
